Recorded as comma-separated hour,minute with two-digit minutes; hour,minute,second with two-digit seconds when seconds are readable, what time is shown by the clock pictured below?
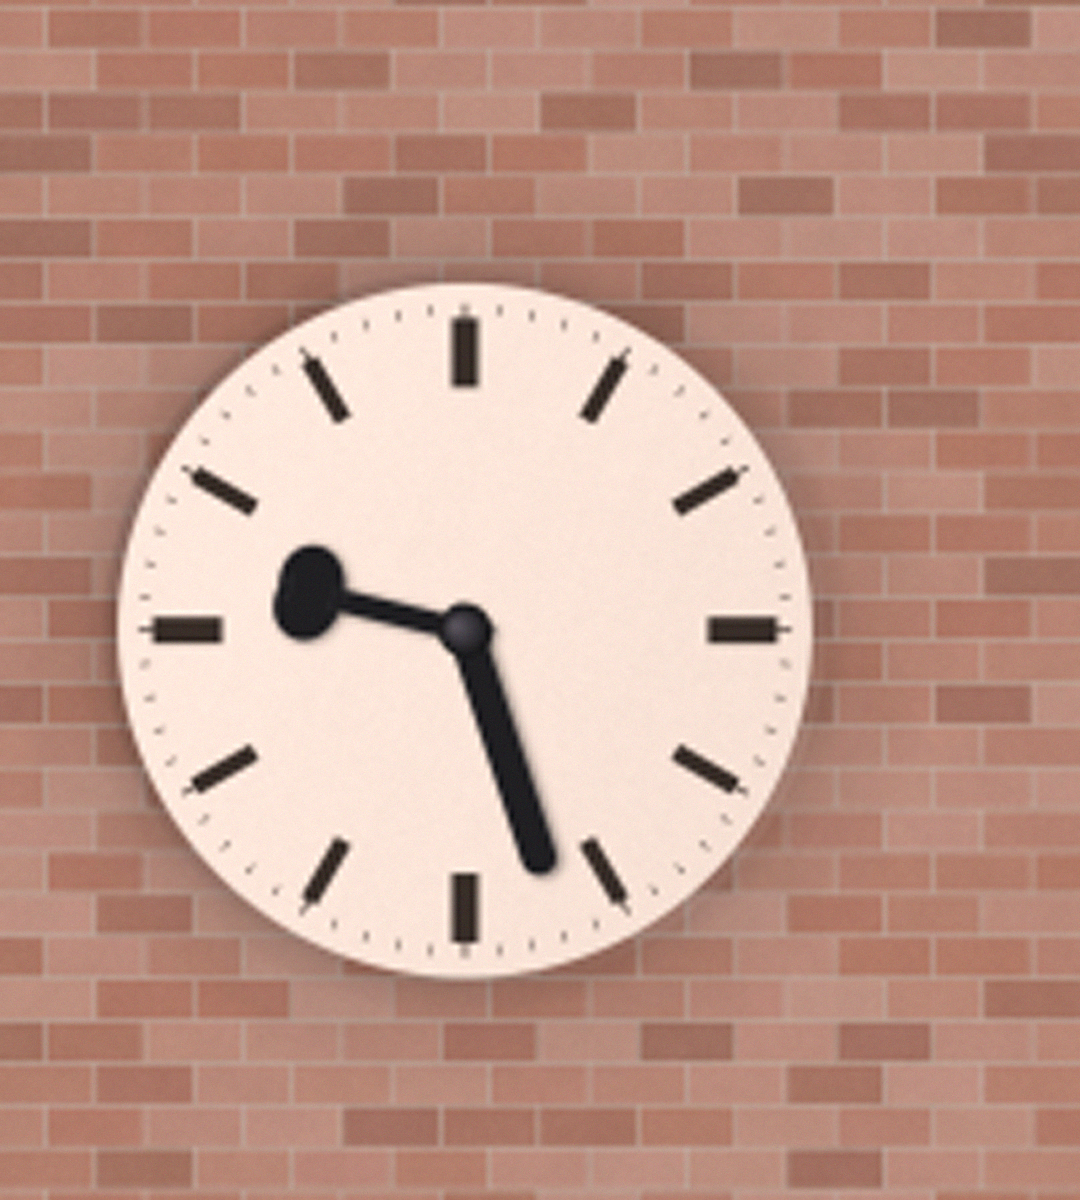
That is 9,27
